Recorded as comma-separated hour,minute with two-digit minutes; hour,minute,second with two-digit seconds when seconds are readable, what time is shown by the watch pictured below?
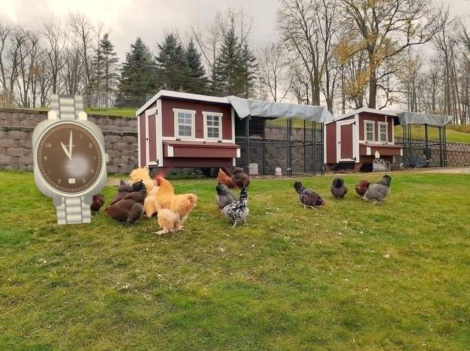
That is 11,01
